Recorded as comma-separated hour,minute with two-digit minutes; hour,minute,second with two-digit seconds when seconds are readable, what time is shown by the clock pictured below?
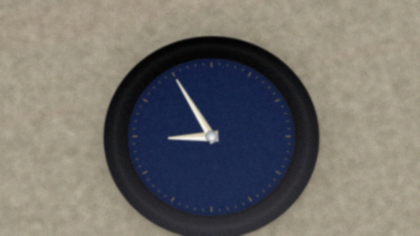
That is 8,55
